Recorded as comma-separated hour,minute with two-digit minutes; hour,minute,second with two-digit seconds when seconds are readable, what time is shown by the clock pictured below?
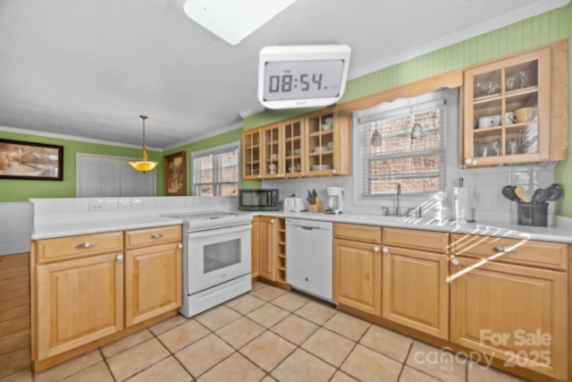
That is 8,54
